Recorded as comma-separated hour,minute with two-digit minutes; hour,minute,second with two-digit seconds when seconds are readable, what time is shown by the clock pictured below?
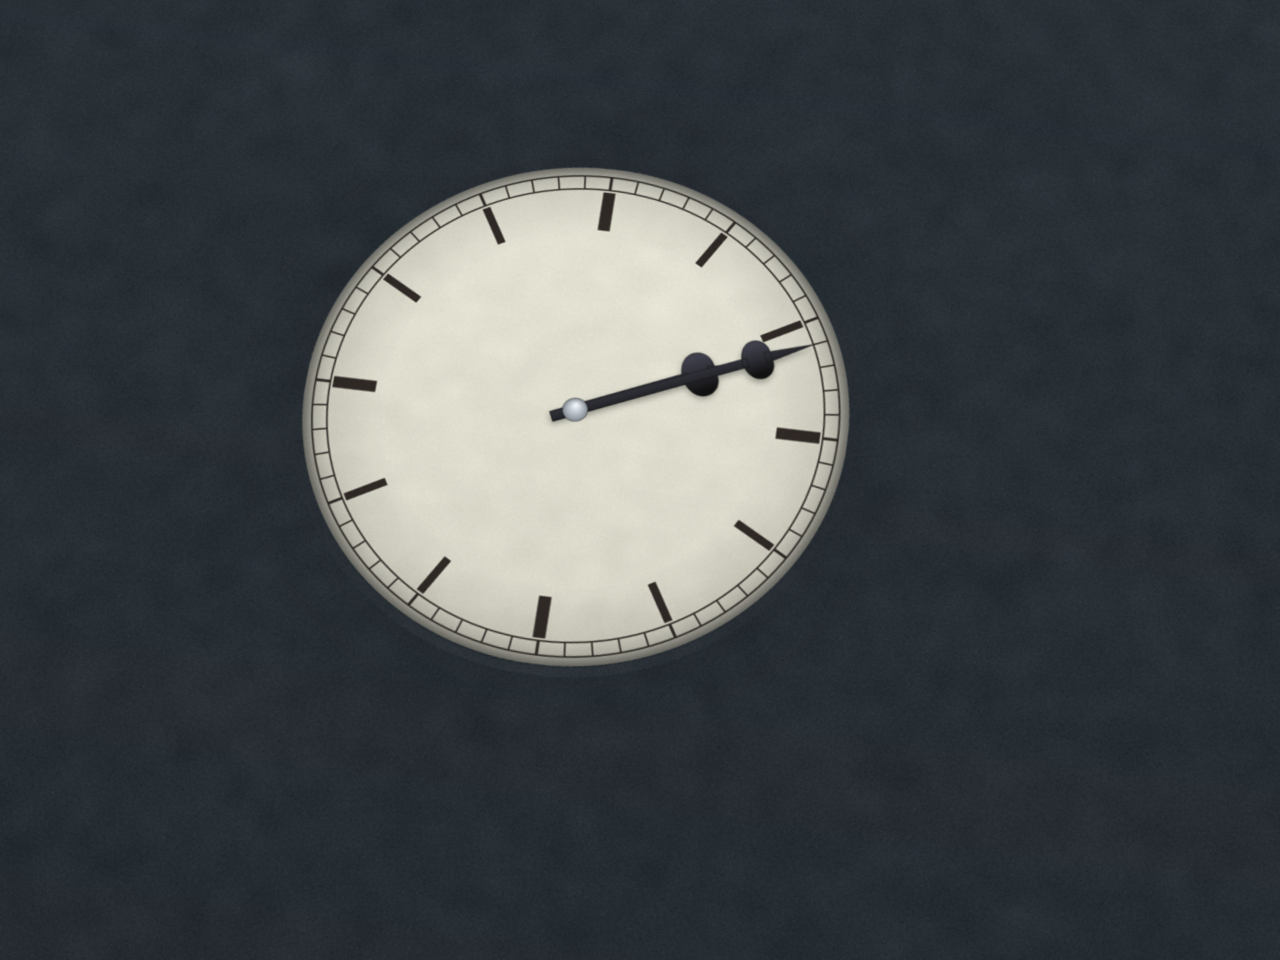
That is 2,11
